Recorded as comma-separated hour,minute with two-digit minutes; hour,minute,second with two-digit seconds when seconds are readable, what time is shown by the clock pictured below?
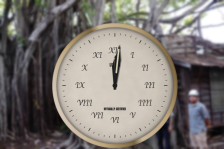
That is 12,01
